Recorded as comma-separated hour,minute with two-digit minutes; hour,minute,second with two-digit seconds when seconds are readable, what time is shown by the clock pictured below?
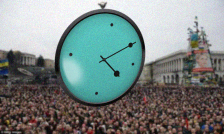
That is 4,09
